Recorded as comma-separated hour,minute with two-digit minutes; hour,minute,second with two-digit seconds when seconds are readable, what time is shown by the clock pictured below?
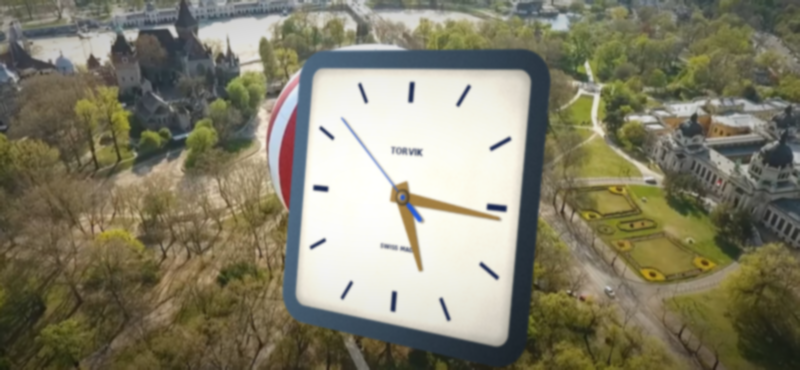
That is 5,15,52
